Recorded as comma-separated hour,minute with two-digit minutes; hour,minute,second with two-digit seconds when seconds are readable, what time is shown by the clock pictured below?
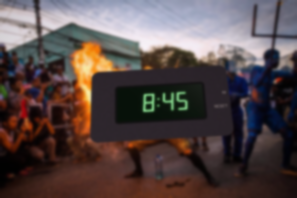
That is 8,45
